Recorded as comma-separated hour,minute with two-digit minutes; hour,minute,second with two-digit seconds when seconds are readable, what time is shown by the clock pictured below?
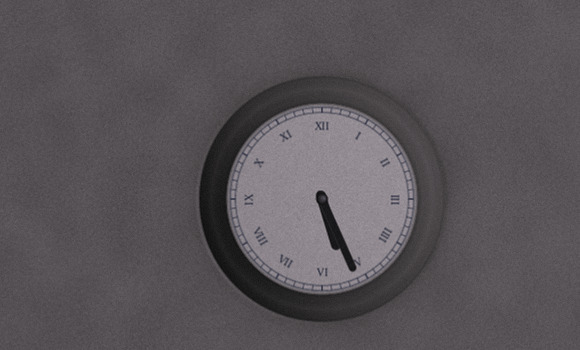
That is 5,26
